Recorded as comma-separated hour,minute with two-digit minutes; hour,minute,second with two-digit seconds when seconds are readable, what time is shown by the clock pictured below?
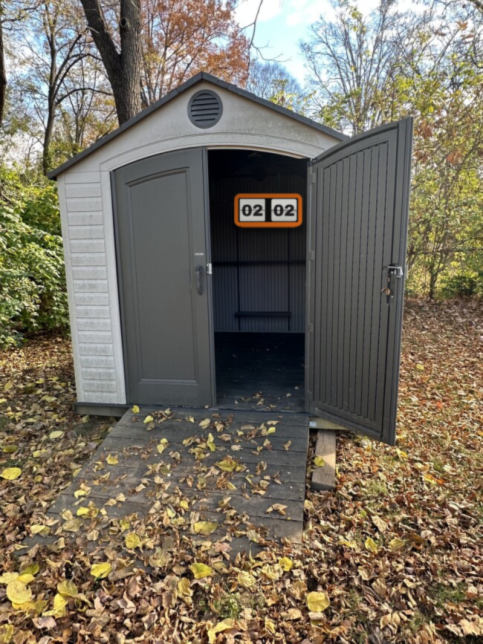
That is 2,02
